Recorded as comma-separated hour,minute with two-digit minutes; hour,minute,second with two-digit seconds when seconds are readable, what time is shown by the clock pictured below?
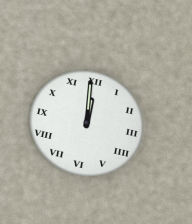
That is 11,59
